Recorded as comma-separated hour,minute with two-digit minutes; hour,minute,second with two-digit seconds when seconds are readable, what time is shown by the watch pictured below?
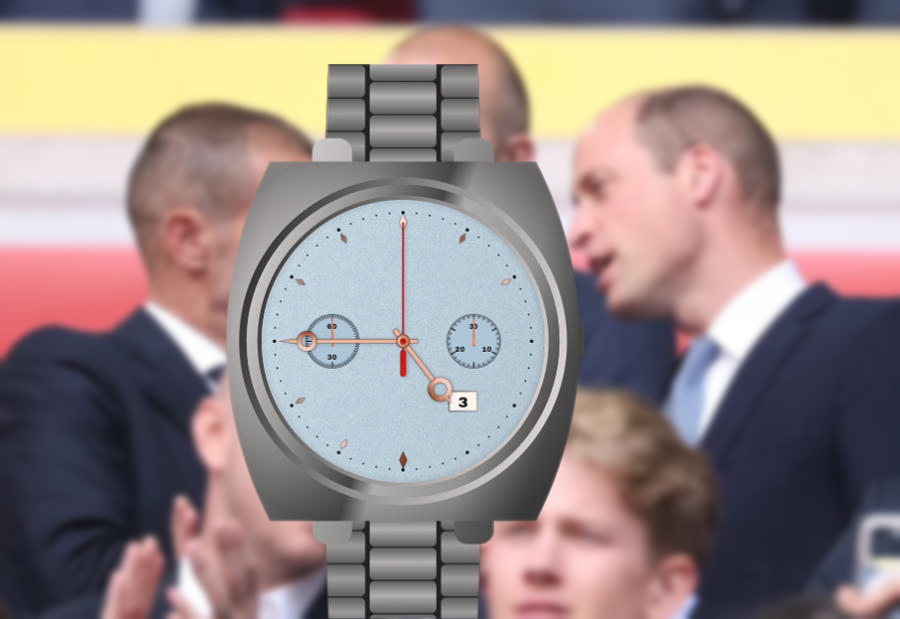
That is 4,45
